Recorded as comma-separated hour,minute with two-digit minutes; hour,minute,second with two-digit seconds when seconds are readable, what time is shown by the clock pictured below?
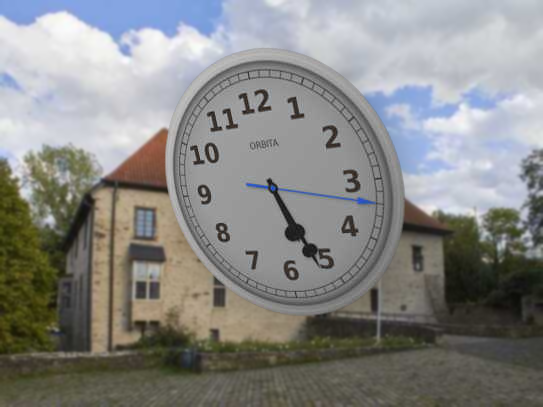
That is 5,26,17
